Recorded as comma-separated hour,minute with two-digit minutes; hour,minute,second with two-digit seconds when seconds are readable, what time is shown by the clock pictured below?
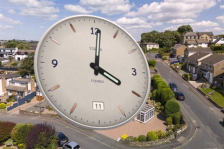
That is 4,01
